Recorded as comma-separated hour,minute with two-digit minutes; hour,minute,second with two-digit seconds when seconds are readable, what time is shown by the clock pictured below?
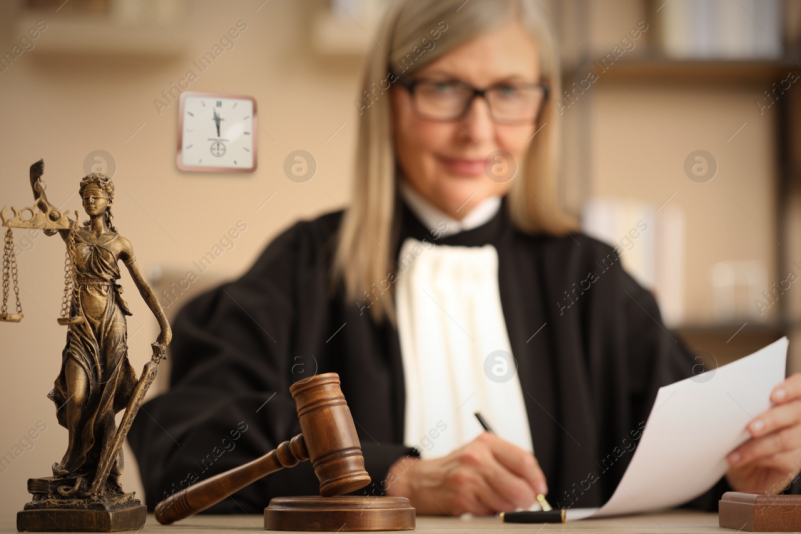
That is 11,58
